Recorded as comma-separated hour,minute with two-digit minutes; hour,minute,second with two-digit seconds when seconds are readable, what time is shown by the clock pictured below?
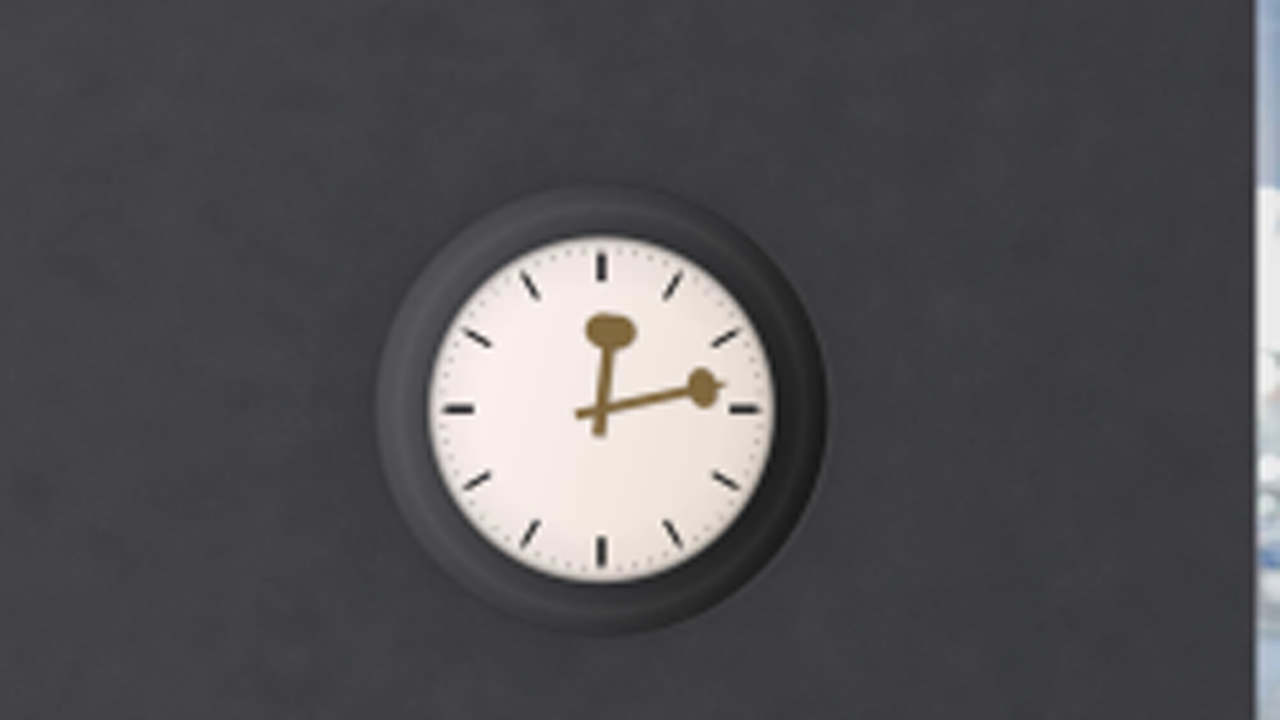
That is 12,13
